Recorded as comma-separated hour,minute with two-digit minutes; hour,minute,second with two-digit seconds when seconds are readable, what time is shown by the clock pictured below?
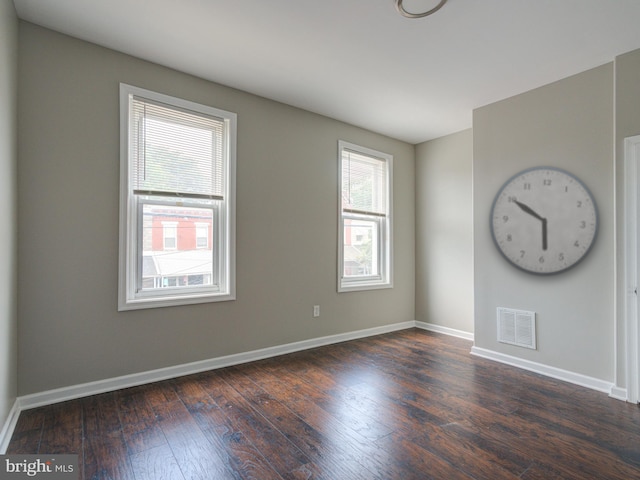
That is 5,50
